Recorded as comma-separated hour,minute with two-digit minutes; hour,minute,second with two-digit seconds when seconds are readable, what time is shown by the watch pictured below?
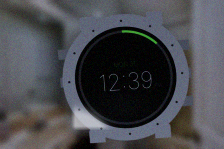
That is 12,39
